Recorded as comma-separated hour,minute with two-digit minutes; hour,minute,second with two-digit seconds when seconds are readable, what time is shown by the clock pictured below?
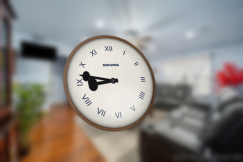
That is 8,47
